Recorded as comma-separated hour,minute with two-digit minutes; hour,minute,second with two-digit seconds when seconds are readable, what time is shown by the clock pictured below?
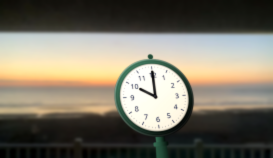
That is 10,00
